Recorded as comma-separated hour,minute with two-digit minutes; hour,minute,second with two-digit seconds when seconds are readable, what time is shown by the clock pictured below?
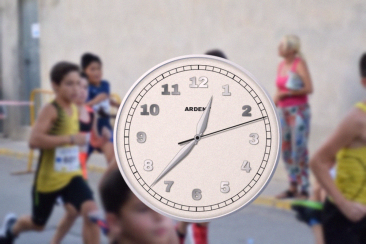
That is 12,37,12
